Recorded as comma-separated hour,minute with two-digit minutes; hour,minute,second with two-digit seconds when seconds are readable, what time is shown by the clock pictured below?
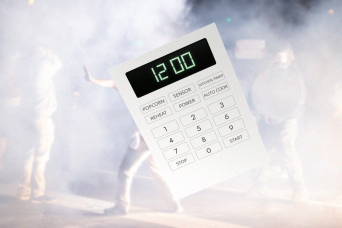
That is 12,00
